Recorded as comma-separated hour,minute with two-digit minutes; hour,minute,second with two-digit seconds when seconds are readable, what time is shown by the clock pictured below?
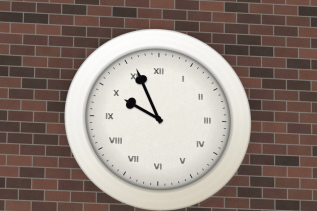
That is 9,56
